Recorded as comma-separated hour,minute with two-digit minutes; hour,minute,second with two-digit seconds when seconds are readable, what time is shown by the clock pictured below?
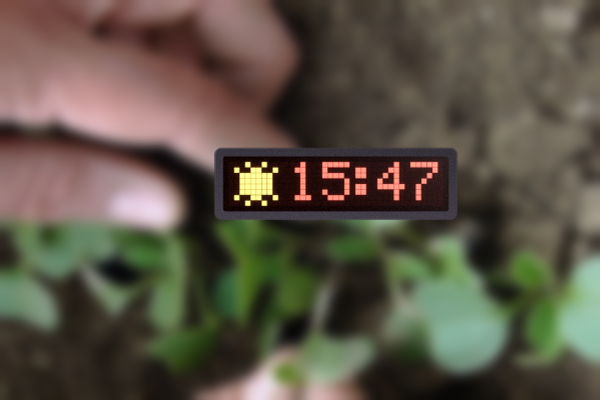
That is 15,47
